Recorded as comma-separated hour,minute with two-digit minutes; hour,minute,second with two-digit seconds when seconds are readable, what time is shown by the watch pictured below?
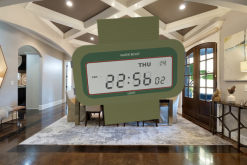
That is 22,56,02
